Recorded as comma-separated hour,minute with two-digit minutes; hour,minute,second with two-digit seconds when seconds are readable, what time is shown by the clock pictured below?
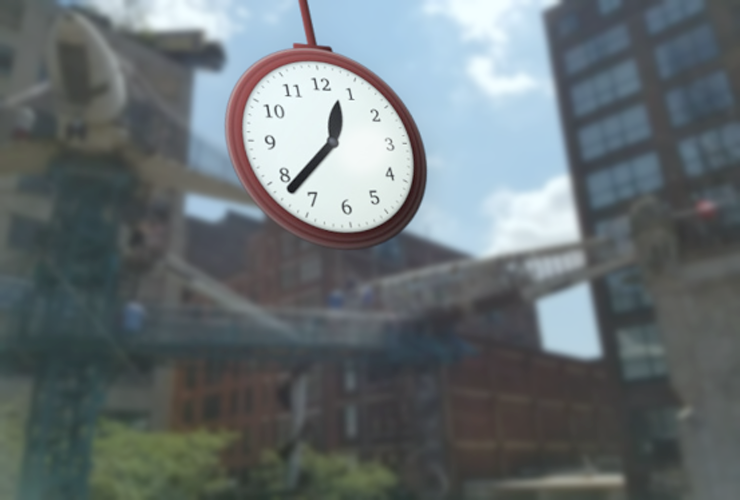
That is 12,38
